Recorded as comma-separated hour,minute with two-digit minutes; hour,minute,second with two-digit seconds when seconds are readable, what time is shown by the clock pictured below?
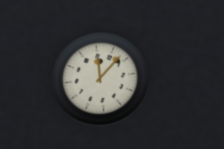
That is 11,03
